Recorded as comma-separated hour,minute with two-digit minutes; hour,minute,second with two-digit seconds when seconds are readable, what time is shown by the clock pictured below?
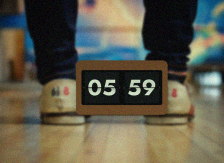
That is 5,59
